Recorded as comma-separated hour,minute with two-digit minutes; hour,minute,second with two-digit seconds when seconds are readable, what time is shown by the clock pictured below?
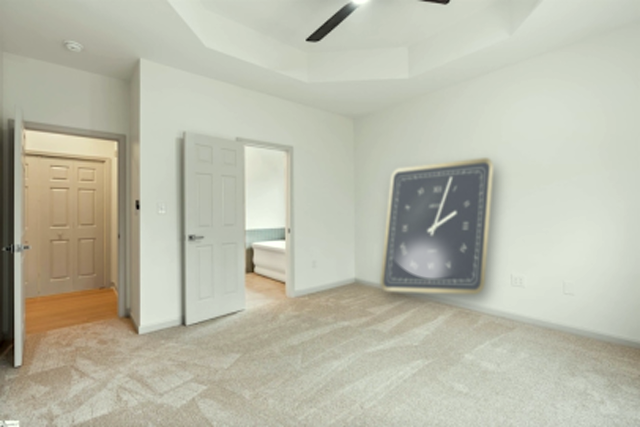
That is 2,03
